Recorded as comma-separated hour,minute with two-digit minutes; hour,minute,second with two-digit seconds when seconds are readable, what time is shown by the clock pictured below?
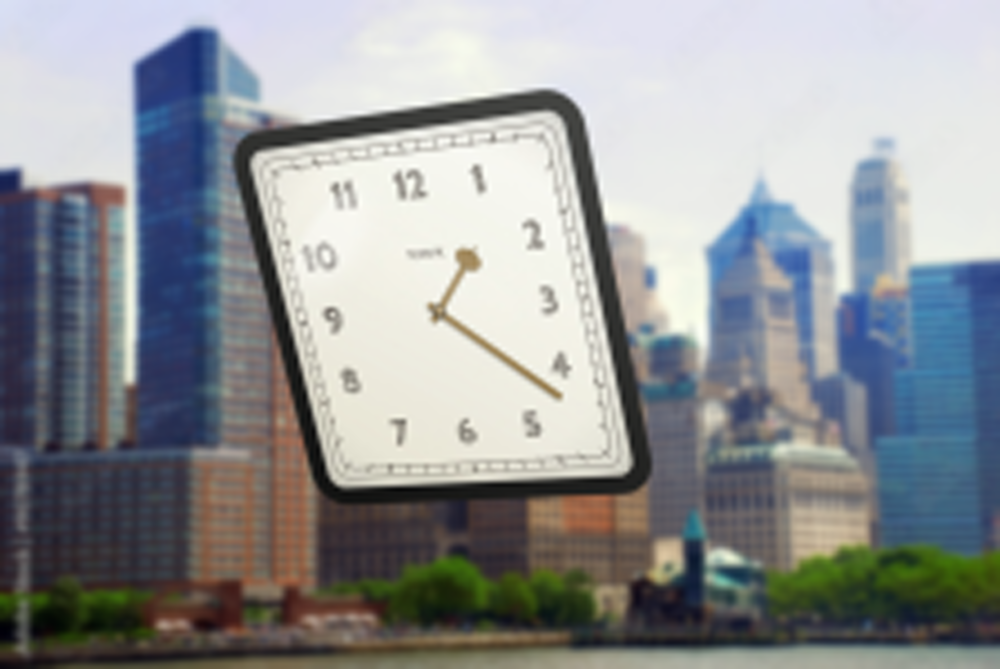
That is 1,22
